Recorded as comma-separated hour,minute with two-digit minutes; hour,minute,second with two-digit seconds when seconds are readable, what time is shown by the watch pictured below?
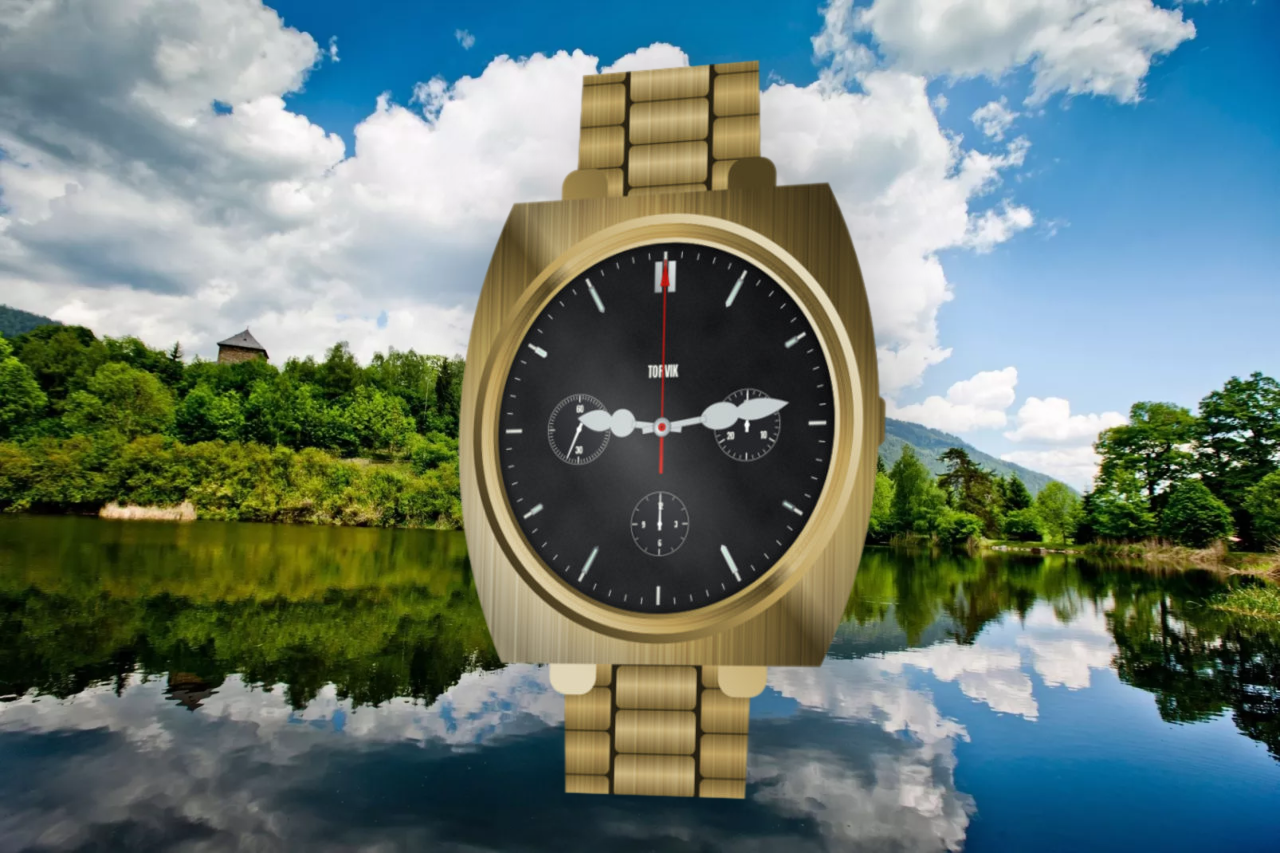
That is 9,13,34
